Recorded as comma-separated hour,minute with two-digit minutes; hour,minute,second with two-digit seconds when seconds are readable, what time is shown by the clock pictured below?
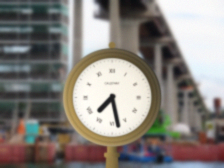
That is 7,28
